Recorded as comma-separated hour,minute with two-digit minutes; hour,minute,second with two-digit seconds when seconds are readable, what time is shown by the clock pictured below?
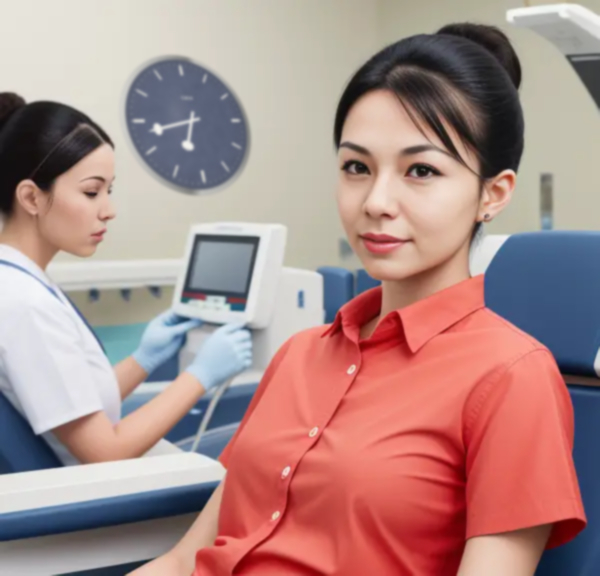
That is 6,43
